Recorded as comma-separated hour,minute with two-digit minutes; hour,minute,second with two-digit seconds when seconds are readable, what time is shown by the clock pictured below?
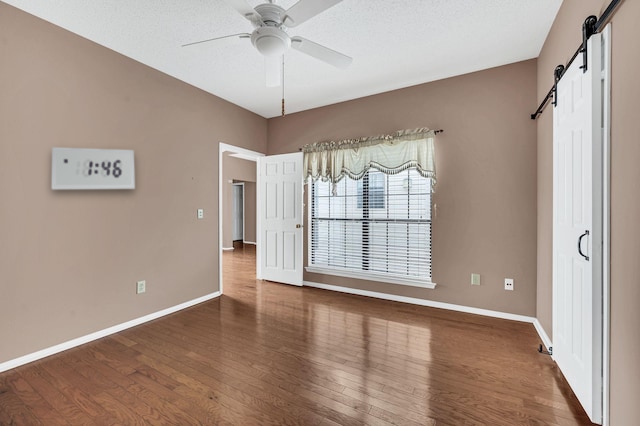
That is 1,46
